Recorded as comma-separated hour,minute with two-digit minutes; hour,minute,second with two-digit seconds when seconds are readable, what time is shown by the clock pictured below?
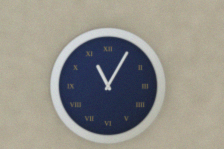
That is 11,05
